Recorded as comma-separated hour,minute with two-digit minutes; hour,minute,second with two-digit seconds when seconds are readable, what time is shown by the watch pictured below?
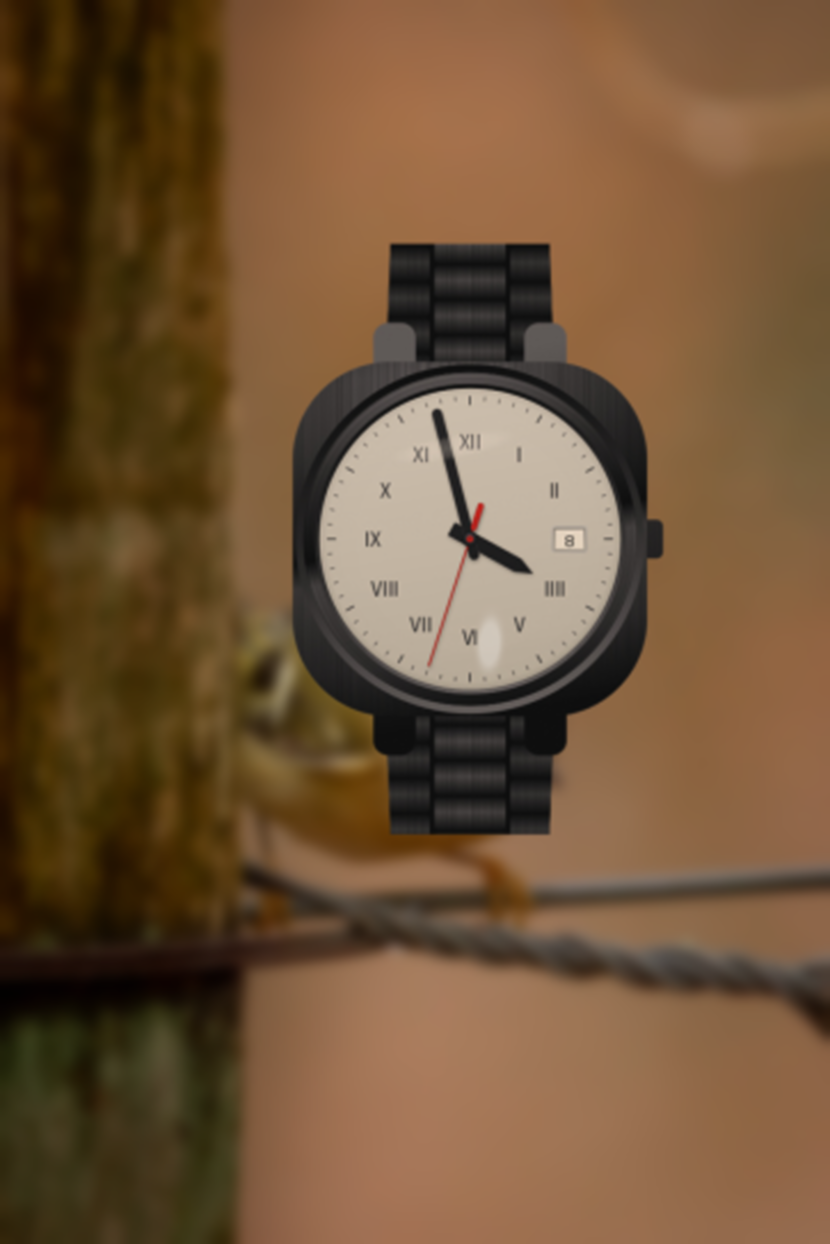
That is 3,57,33
